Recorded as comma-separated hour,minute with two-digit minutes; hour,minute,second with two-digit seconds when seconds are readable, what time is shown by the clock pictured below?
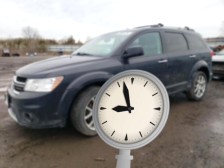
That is 8,57
